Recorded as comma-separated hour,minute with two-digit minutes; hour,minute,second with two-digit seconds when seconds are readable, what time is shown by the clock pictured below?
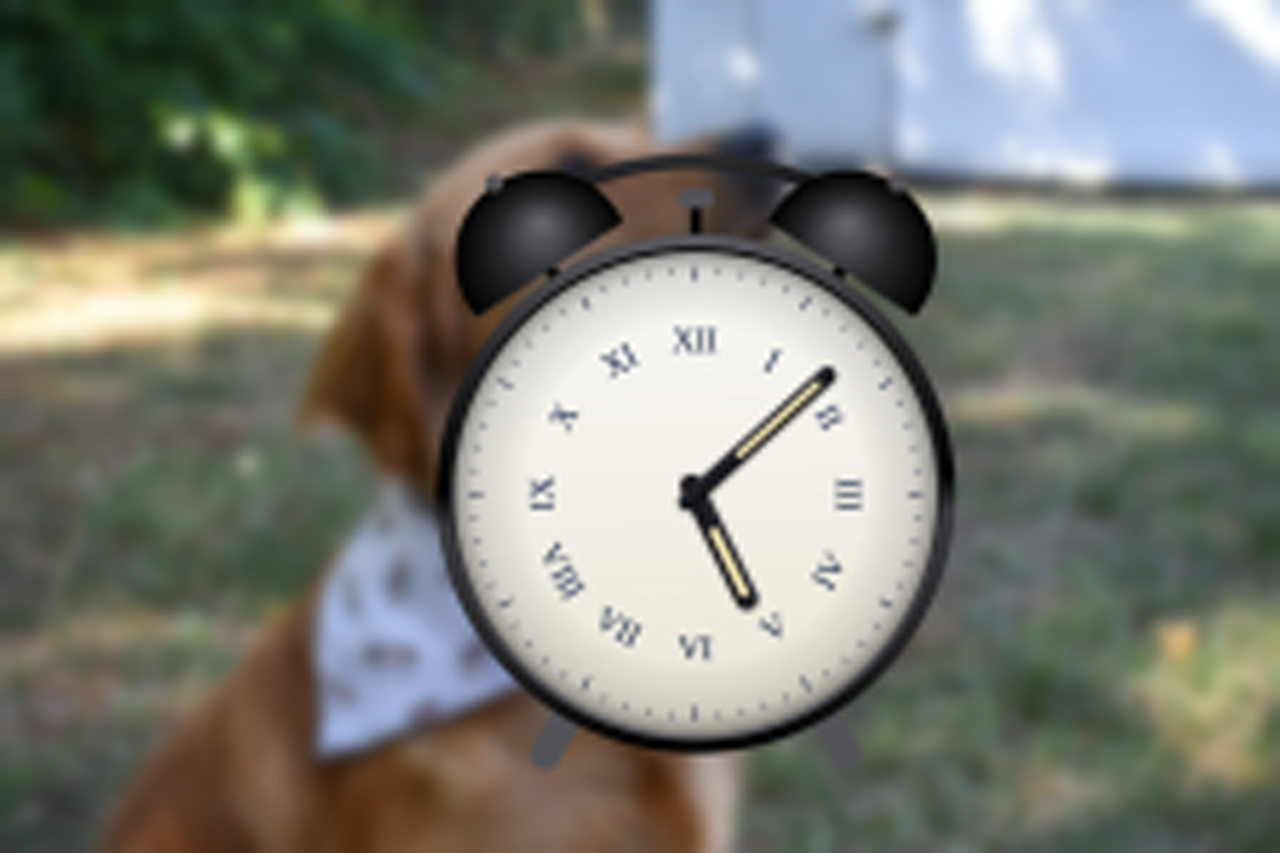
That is 5,08
